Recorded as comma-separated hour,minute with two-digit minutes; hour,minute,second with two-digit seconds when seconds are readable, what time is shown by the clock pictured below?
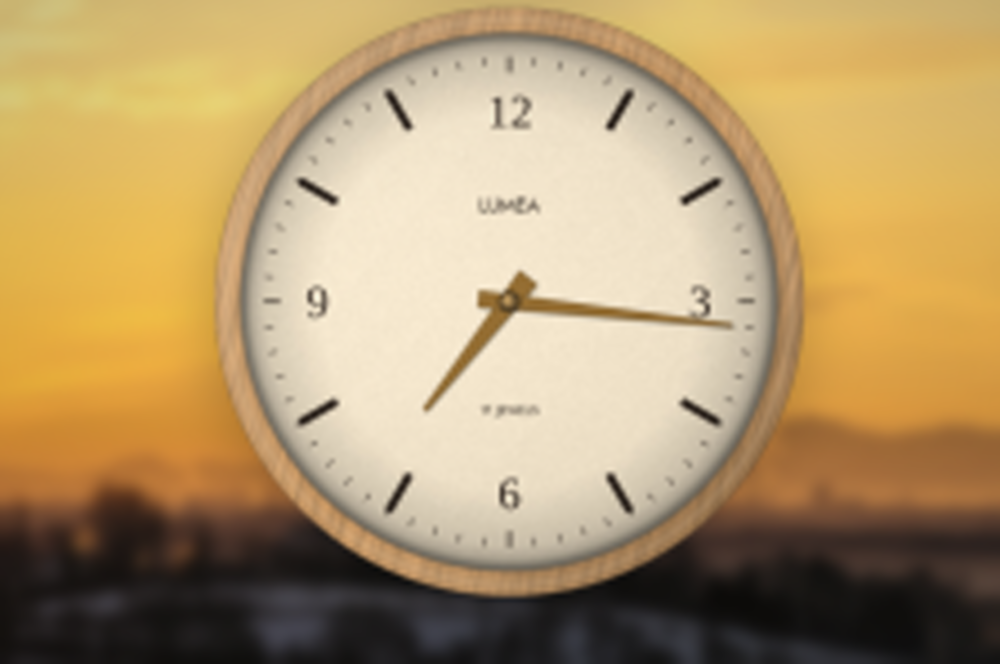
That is 7,16
